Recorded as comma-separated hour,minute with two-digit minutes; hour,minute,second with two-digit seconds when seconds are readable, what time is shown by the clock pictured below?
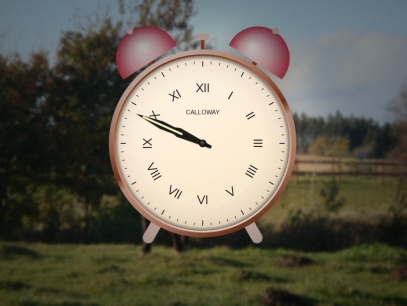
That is 9,49
